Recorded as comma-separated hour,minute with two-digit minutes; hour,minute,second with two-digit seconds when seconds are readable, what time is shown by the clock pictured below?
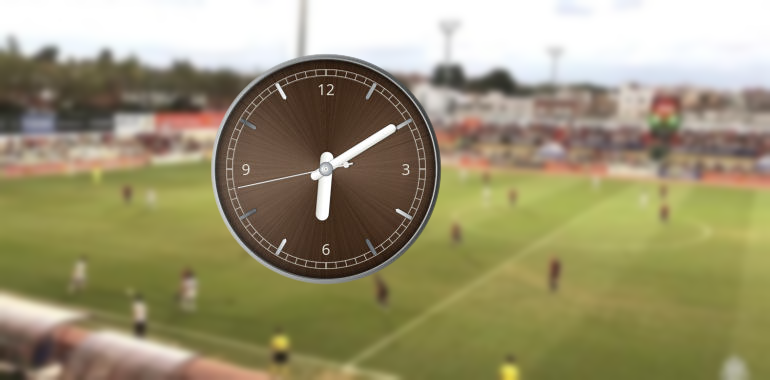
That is 6,09,43
